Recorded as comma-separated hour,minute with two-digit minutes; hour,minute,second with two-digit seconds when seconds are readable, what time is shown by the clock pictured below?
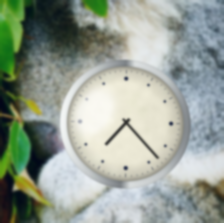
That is 7,23
